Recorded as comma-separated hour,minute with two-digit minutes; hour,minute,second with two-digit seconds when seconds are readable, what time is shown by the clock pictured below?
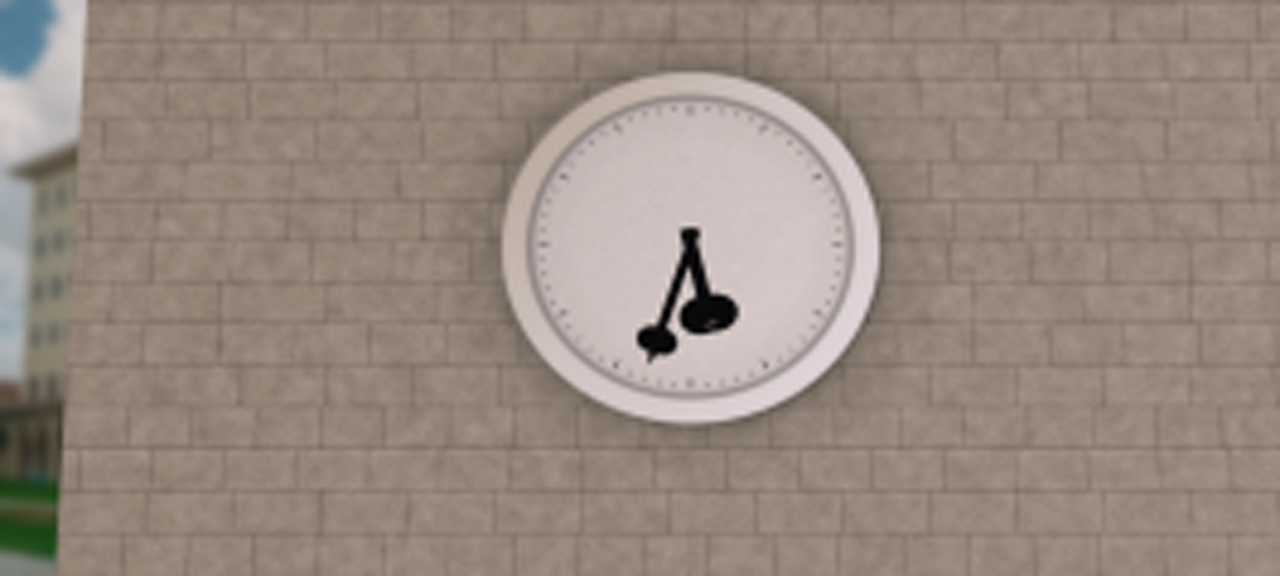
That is 5,33
